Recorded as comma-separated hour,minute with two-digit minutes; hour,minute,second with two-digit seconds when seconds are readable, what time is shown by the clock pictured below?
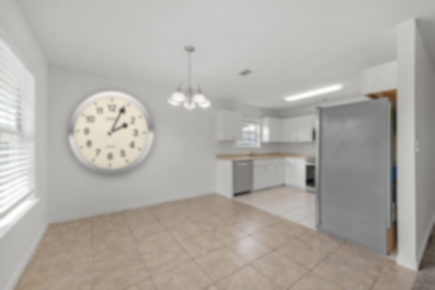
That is 2,04
